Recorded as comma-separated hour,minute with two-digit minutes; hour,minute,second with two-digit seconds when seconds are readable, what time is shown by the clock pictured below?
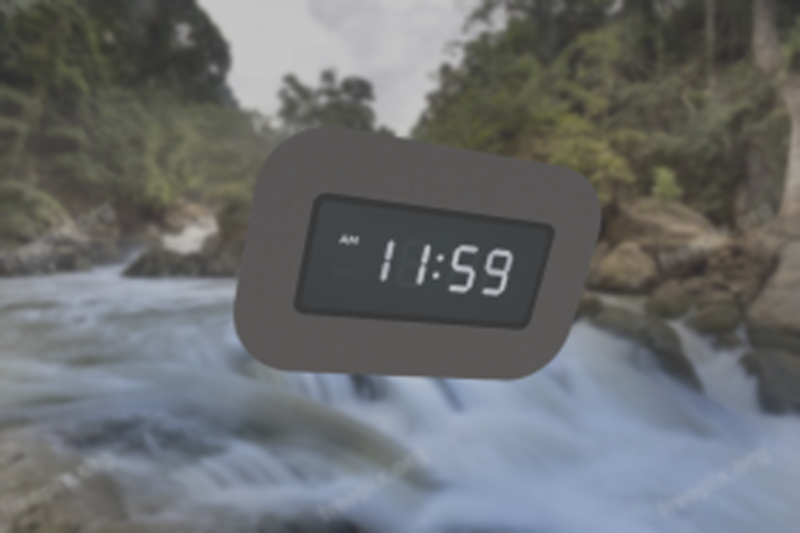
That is 11,59
